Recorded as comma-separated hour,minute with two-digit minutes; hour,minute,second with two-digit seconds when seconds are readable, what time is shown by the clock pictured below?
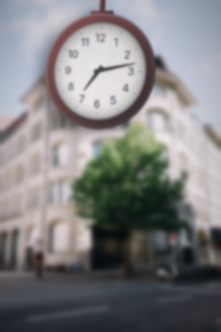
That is 7,13
